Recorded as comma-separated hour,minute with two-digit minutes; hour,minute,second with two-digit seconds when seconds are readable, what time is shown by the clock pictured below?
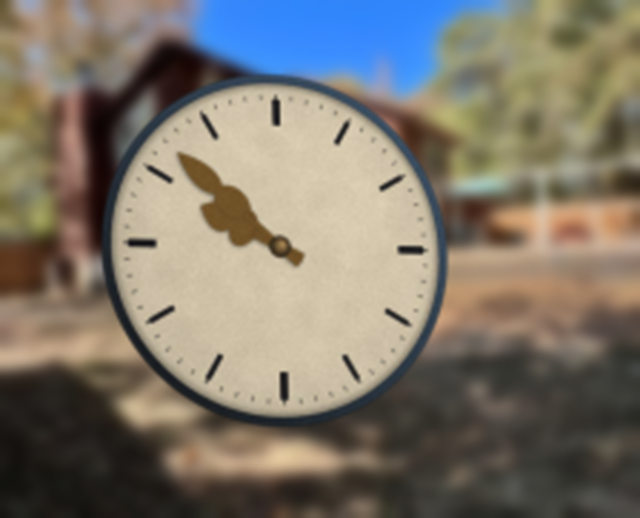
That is 9,52
